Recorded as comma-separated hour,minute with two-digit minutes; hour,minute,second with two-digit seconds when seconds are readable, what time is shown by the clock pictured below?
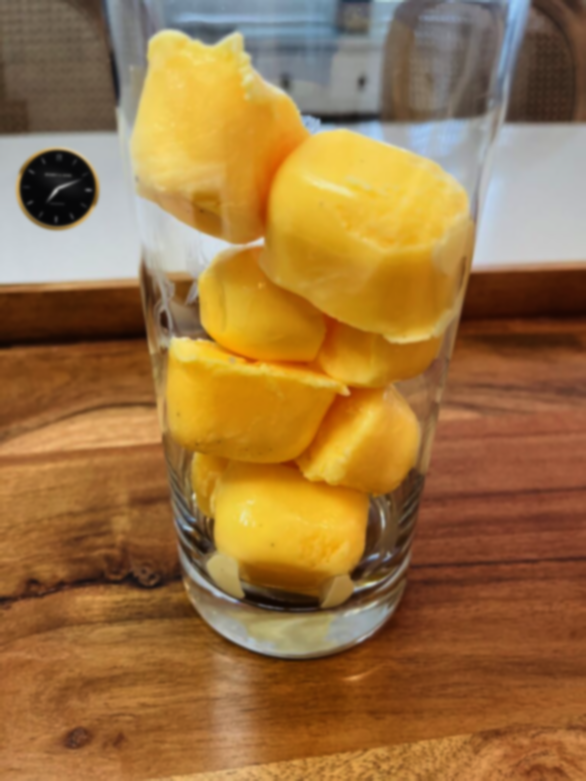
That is 7,11
